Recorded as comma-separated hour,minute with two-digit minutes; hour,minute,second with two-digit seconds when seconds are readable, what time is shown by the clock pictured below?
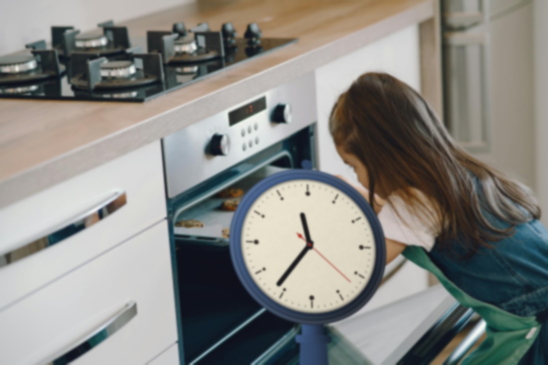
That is 11,36,22
